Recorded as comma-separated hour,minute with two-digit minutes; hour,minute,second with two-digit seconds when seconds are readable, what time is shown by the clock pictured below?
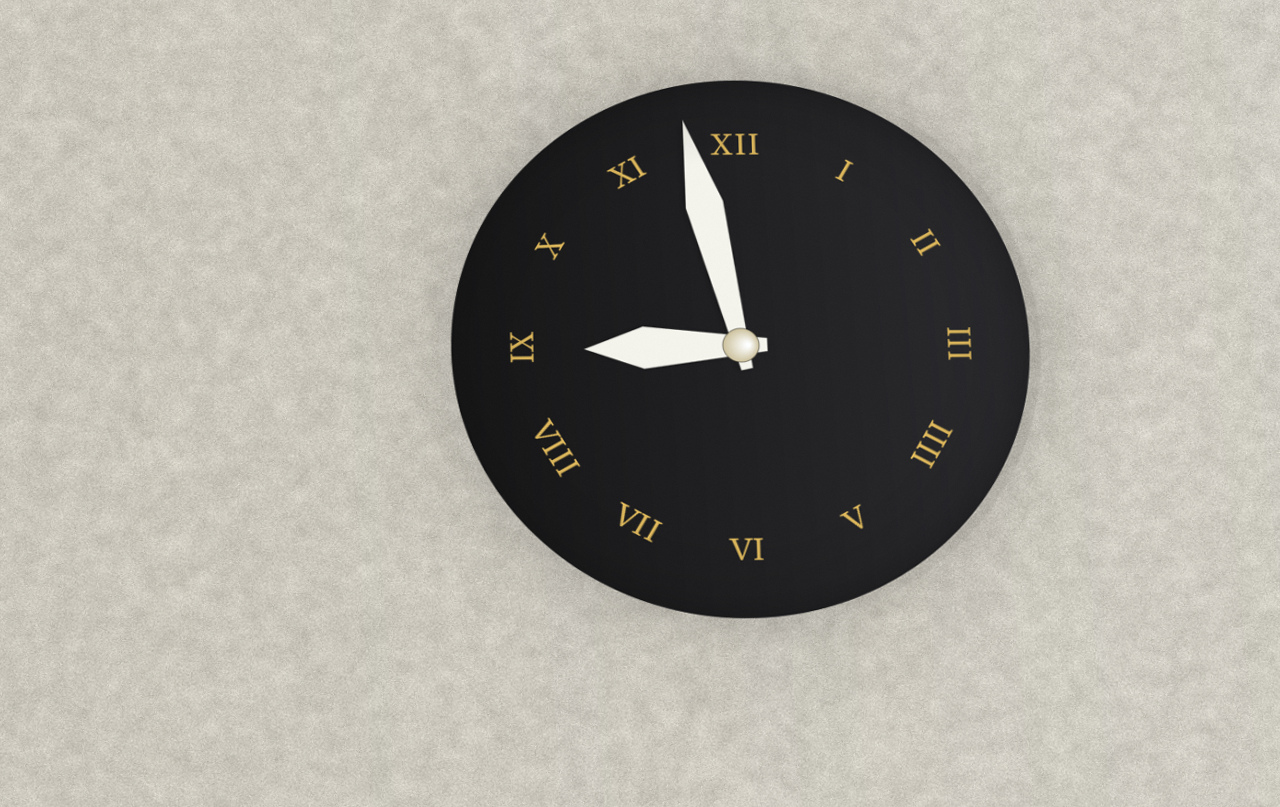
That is 8,58
